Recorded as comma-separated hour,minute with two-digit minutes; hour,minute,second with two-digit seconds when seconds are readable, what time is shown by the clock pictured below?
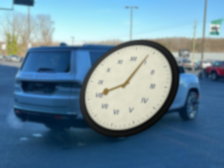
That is 8,04
